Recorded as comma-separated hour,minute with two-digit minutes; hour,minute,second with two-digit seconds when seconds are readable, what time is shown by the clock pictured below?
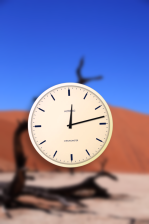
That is 12,13
